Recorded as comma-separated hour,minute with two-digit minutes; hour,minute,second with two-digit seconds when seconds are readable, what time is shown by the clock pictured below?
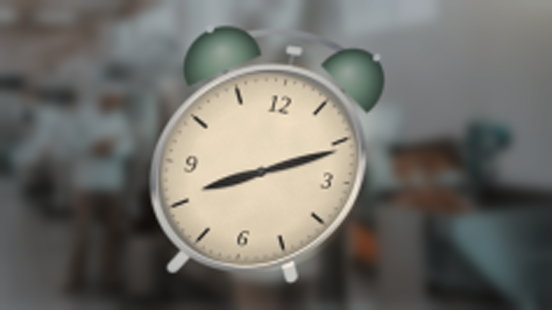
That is 8,11
